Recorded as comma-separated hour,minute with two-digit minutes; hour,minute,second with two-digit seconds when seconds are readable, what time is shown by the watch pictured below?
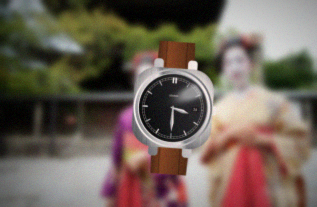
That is 3,30
